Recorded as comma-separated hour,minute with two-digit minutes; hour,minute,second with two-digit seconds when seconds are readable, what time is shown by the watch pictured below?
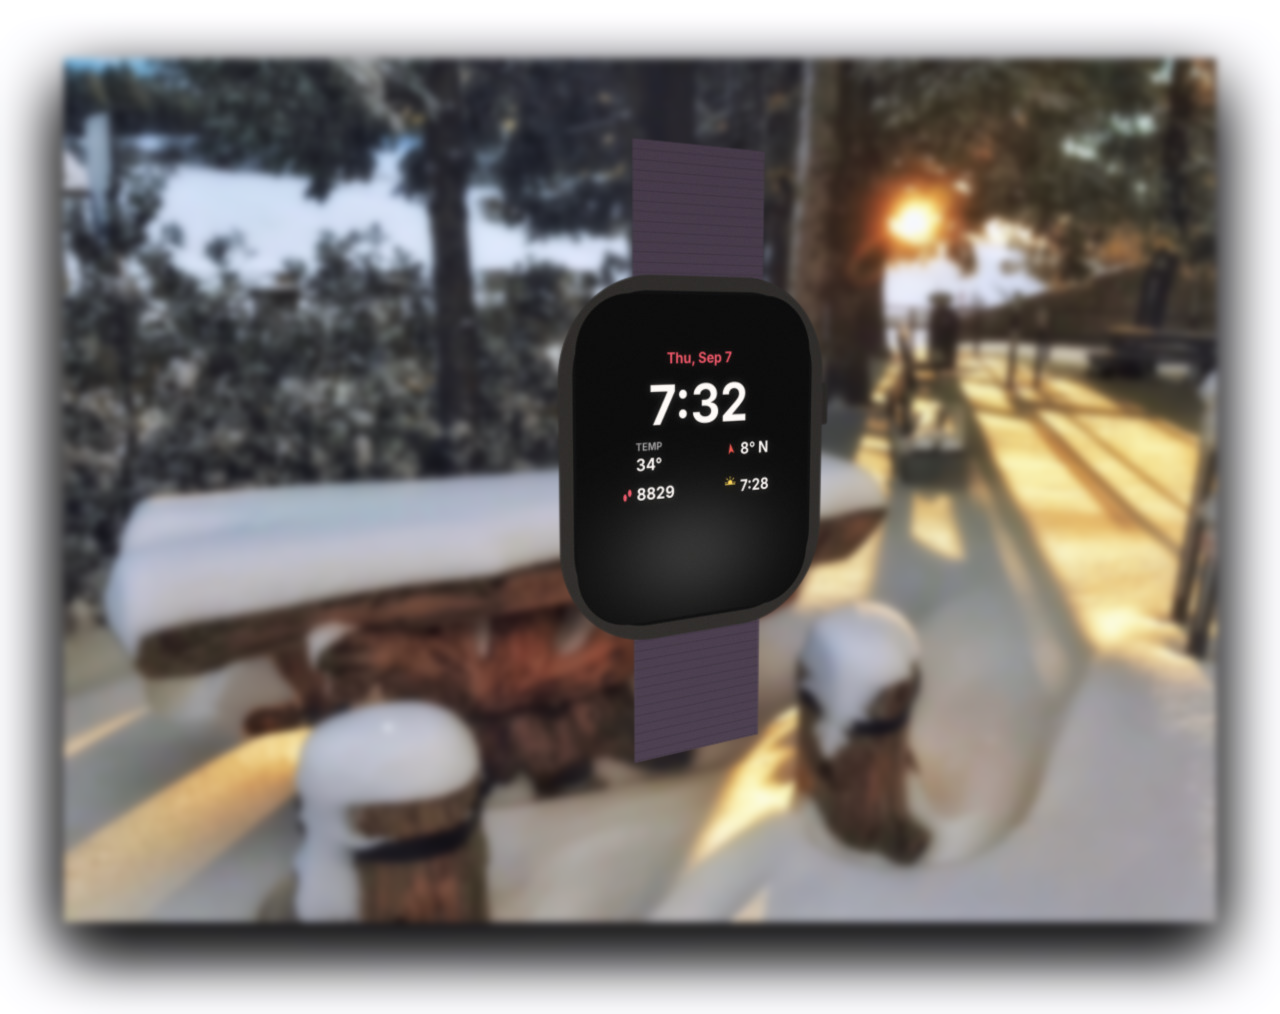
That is 7,32
